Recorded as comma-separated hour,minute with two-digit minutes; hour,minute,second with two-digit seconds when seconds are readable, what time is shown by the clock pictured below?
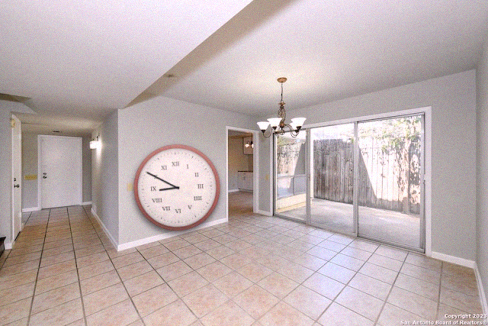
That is 8,50
